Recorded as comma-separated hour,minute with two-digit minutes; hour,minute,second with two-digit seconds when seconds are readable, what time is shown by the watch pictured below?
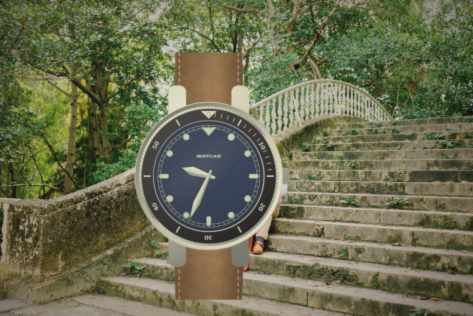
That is 9,34
